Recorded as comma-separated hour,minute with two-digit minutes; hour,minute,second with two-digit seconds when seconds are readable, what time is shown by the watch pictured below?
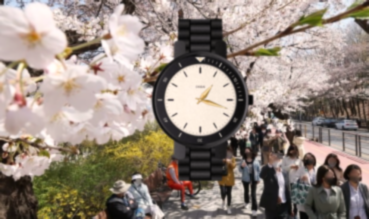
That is 1,18
